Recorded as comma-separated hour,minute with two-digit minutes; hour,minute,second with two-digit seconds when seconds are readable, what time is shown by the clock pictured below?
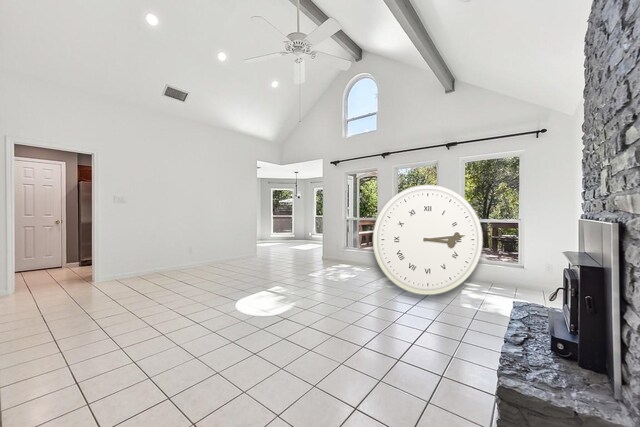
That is 3,14
